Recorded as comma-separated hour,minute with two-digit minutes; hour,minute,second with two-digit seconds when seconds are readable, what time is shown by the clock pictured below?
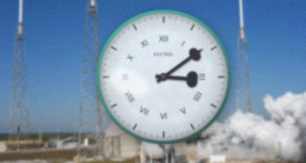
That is 3,09
